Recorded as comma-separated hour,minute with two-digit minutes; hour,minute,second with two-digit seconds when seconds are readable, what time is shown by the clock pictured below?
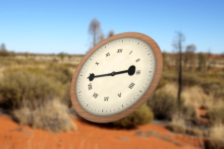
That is 2,44
